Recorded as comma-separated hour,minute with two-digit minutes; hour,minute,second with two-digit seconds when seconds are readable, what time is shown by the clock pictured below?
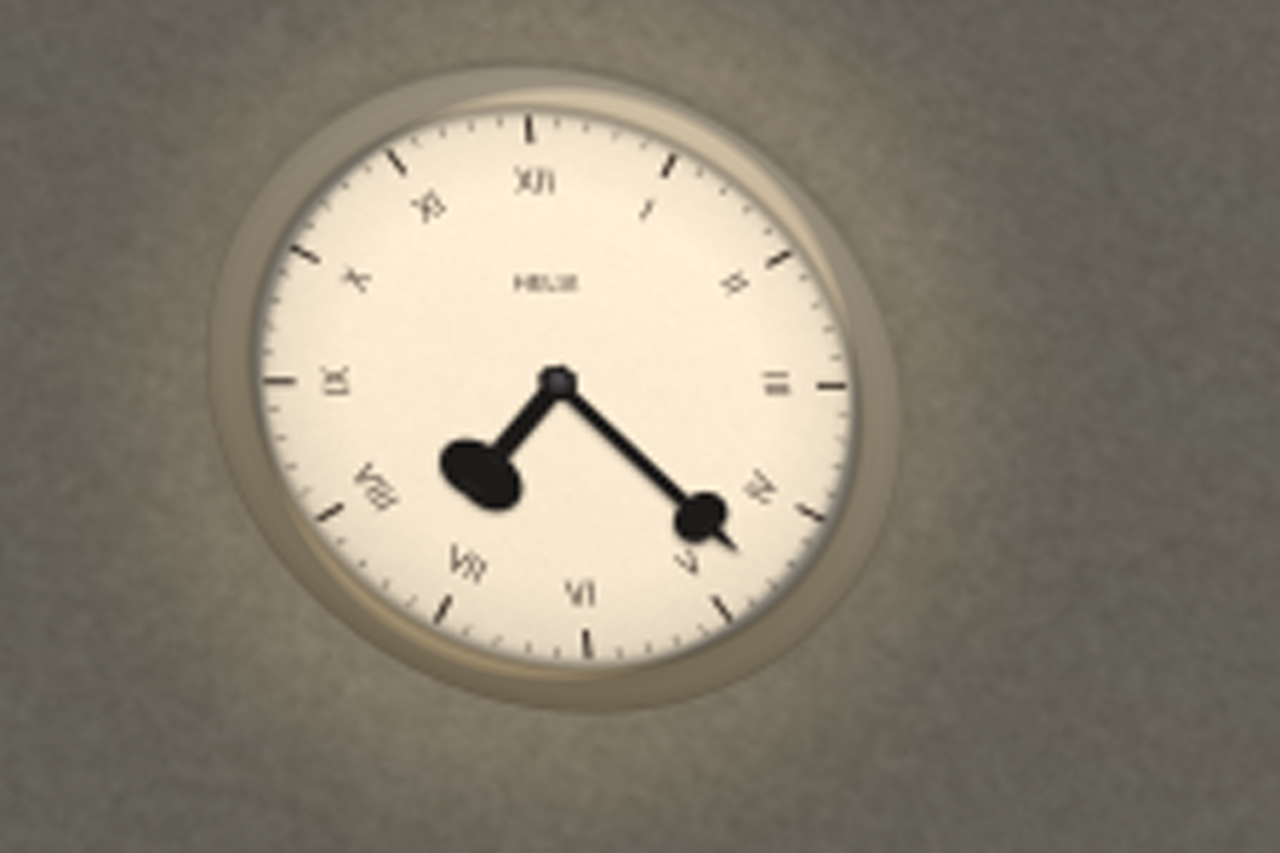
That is 7,23
